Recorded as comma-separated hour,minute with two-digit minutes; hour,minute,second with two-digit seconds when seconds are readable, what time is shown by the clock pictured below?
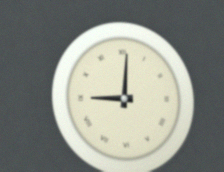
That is 9,01
